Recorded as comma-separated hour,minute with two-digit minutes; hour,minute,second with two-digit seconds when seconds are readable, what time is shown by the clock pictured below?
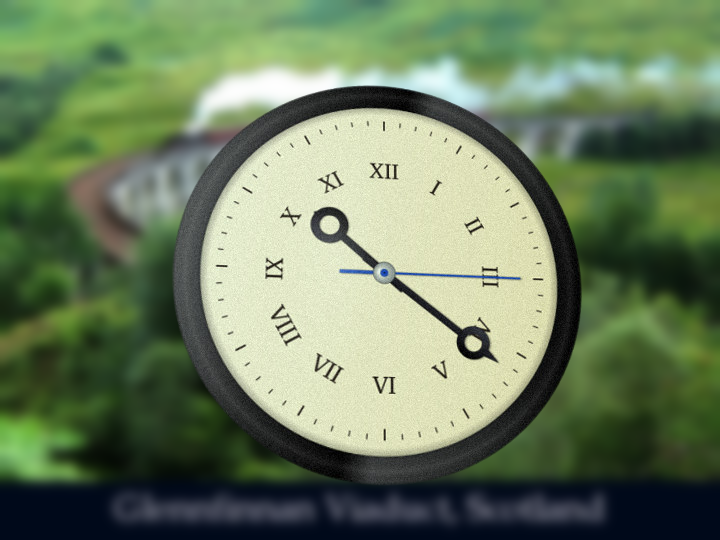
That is 10,21,15
